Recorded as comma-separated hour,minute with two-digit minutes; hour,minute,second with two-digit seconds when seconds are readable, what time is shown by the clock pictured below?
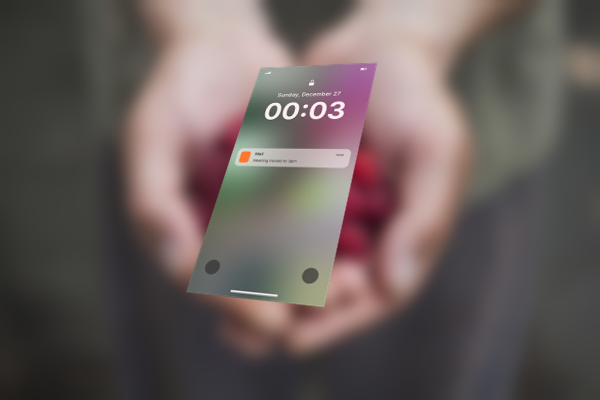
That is 0,03
